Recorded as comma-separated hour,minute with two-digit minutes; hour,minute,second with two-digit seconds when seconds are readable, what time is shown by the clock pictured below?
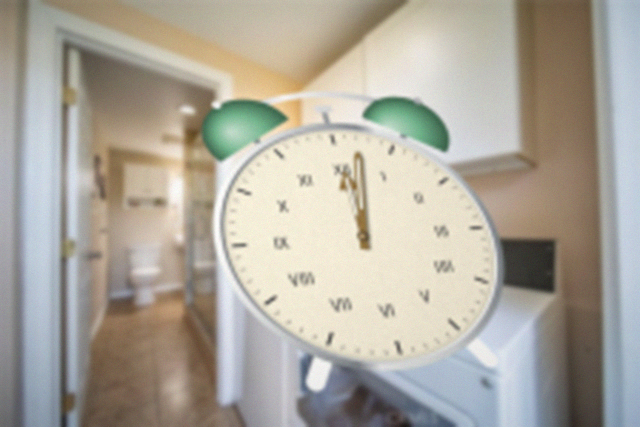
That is 12,02
